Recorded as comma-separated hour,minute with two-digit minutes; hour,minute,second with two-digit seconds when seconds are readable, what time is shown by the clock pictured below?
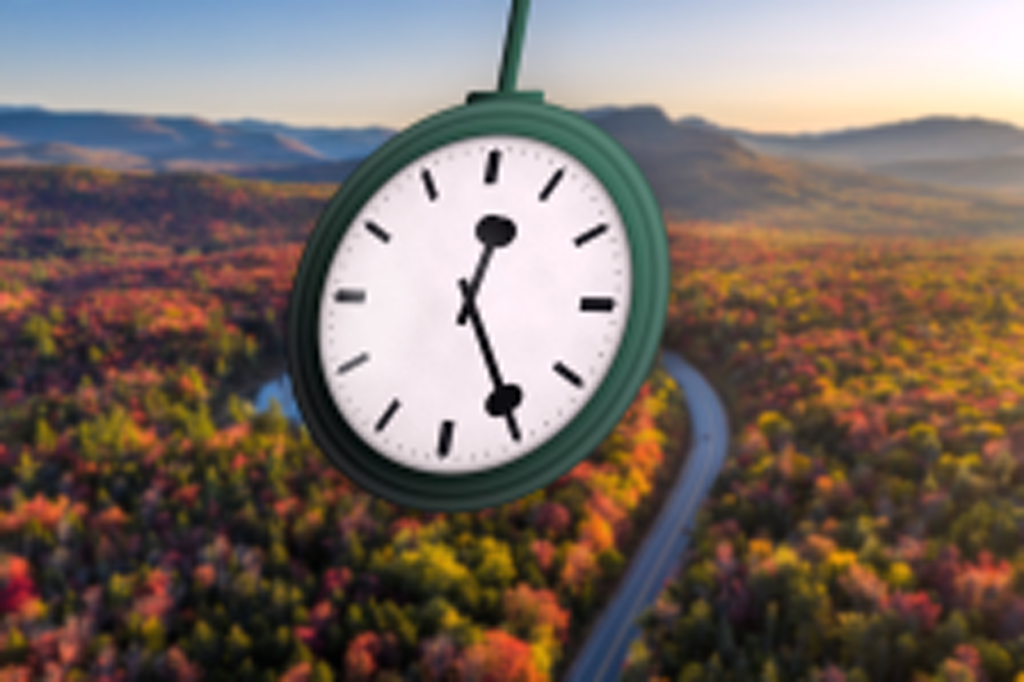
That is 12,25
